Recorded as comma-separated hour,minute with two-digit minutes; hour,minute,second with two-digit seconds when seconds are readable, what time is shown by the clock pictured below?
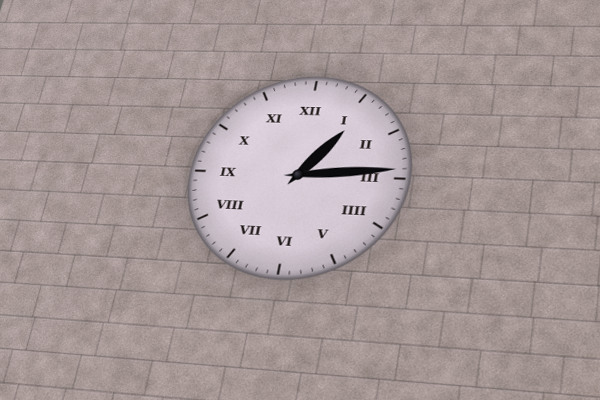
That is 1,14
